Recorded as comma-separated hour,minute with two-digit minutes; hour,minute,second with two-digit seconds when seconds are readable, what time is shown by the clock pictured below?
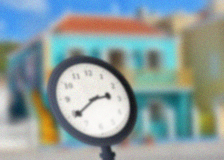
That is 2,39
